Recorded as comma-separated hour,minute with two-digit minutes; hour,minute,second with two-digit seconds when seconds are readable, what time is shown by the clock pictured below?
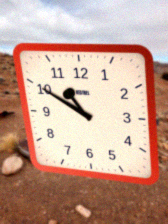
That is 10,50
